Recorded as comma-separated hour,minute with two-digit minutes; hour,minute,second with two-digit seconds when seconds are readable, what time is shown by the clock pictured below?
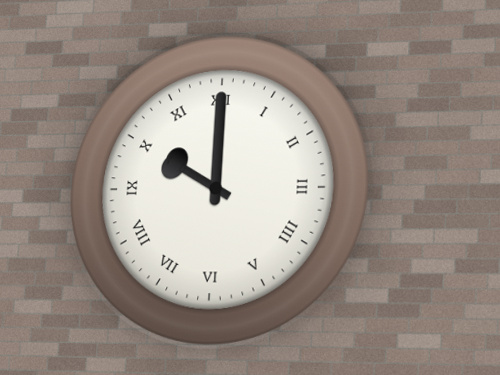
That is 10,00
